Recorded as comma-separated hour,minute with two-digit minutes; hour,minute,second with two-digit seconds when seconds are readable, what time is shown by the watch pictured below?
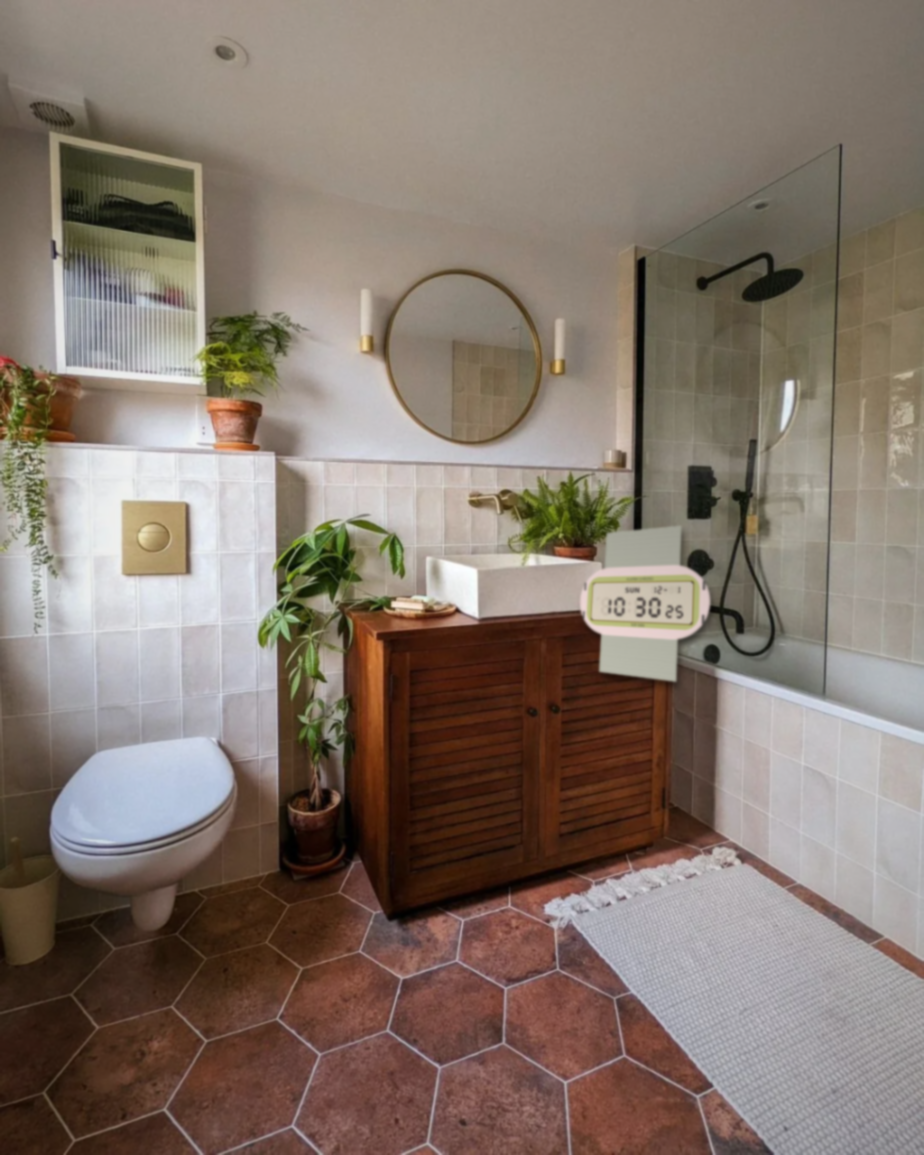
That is 10,30,25
